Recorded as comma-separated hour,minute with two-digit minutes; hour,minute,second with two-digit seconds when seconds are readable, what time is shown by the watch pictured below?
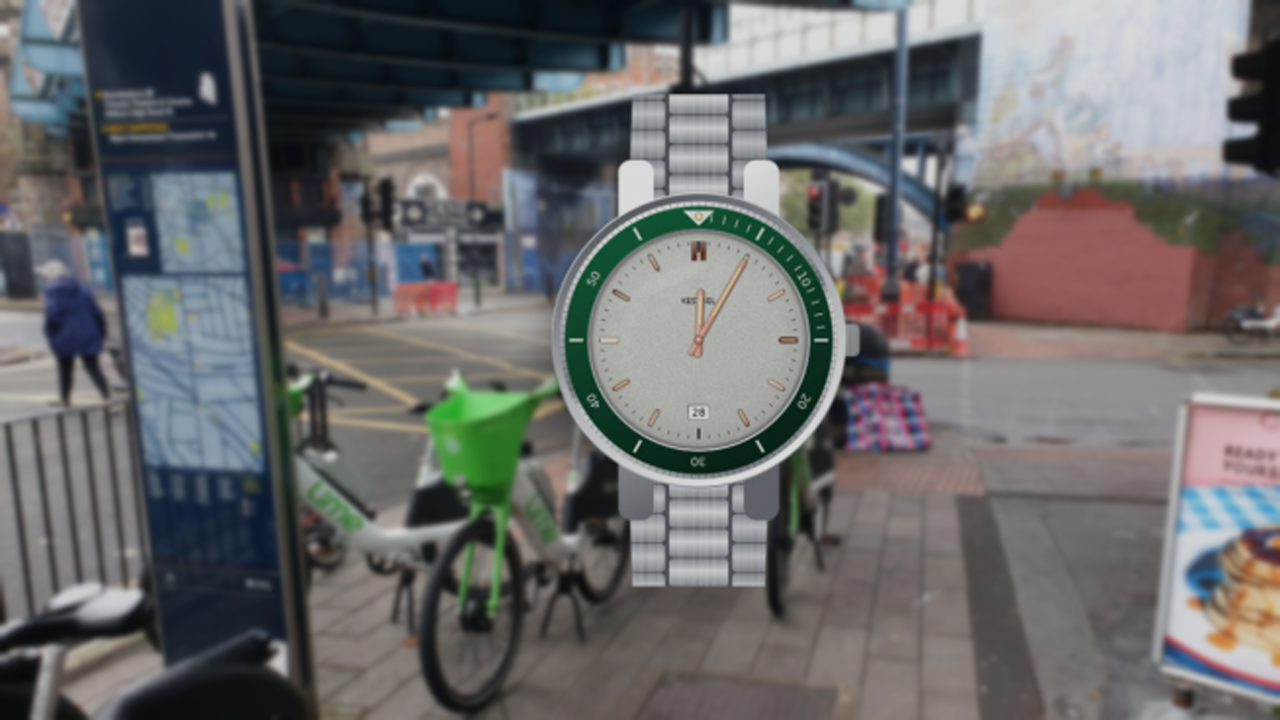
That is 12,05
